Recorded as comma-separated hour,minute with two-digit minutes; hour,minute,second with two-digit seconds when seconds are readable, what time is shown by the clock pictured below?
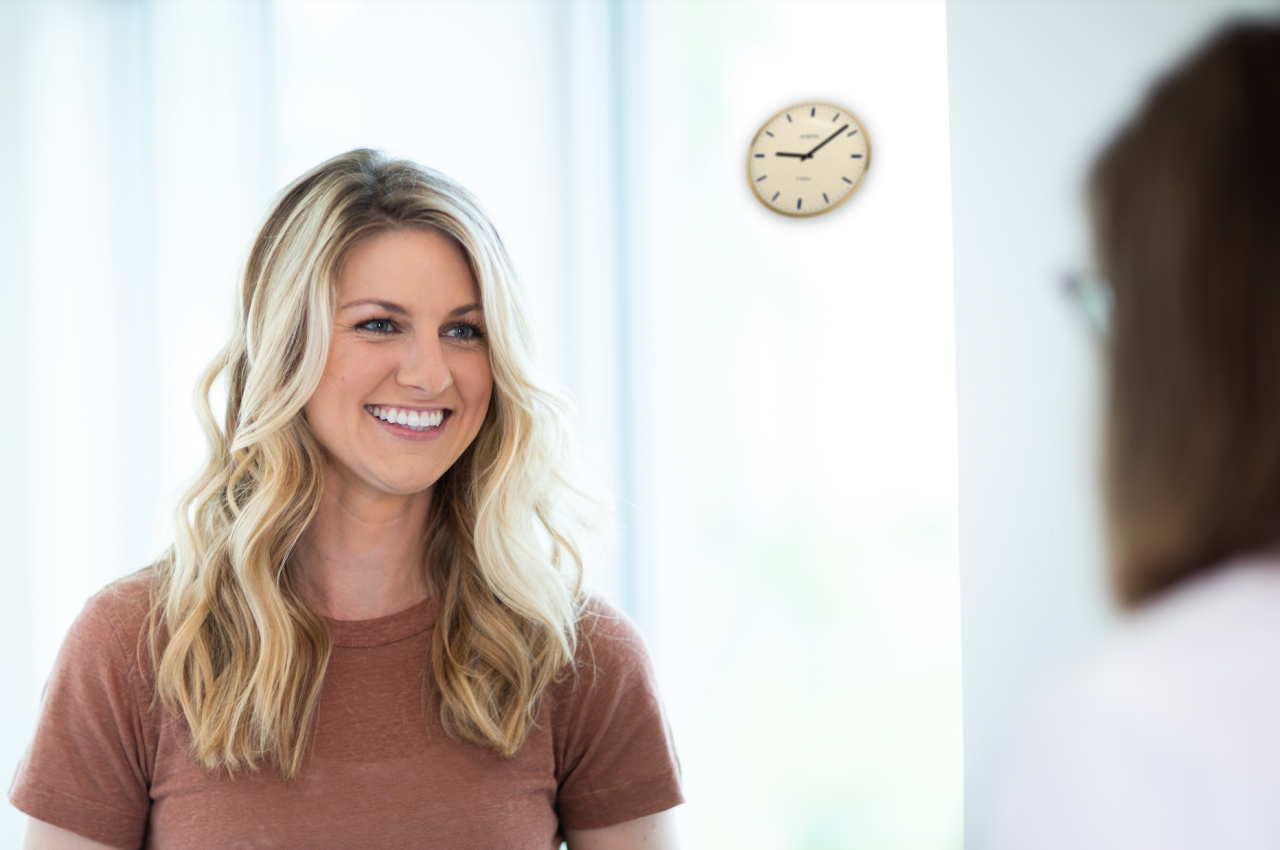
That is 9,08
